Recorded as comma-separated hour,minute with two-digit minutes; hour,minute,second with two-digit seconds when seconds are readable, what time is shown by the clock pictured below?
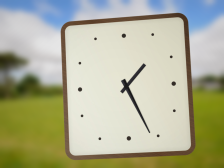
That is 1,26
